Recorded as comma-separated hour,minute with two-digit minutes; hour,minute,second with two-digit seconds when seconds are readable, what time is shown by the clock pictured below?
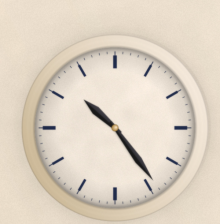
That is 10,24
